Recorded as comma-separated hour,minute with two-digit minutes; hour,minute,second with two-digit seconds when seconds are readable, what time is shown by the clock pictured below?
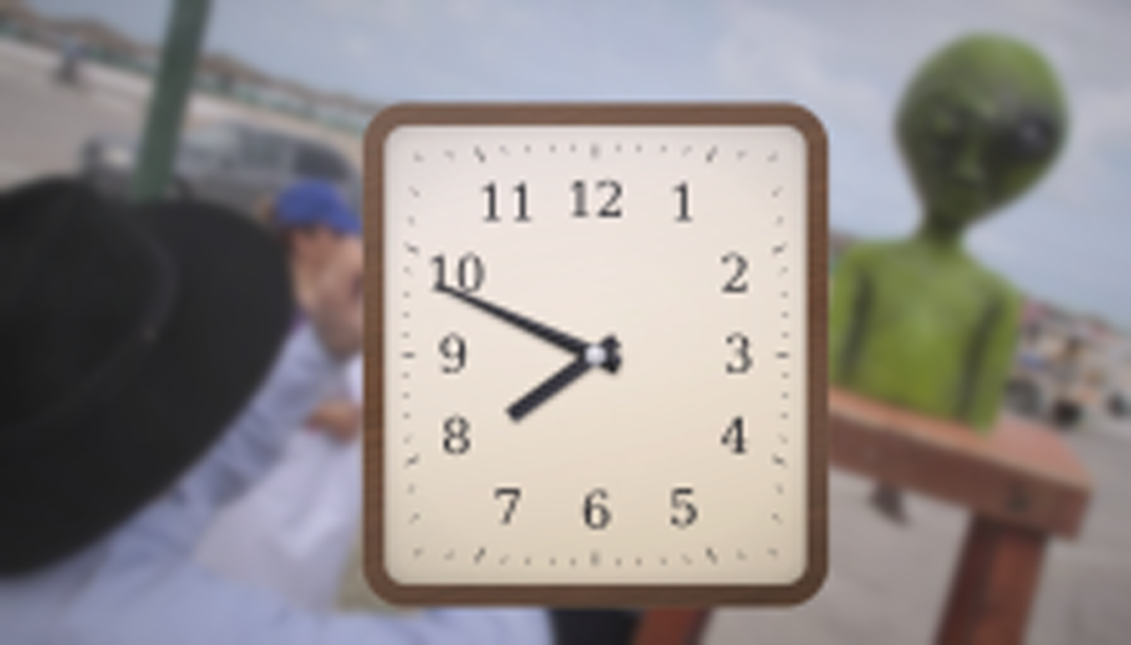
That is 7,49
